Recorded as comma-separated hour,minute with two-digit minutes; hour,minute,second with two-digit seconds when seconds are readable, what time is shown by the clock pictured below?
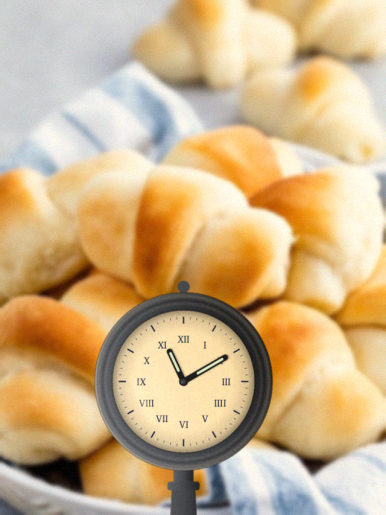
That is 11,10
